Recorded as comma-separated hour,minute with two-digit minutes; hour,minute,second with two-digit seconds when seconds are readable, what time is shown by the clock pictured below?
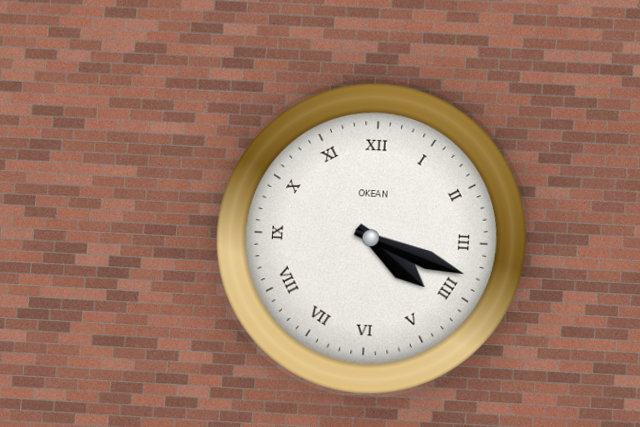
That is 4,18
